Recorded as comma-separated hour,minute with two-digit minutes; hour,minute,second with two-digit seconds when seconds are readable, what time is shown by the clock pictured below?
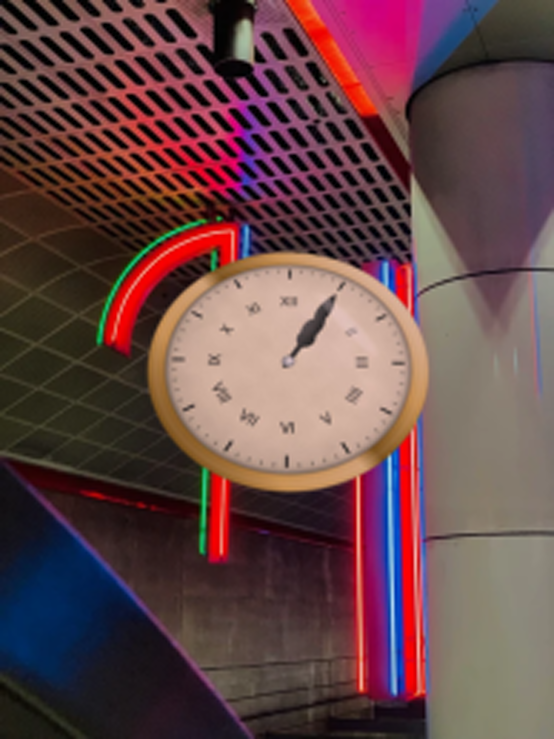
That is 1,05
